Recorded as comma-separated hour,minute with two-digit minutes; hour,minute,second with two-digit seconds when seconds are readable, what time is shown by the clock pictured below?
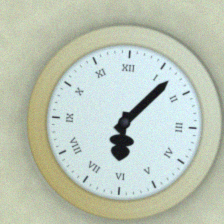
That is 6,07
